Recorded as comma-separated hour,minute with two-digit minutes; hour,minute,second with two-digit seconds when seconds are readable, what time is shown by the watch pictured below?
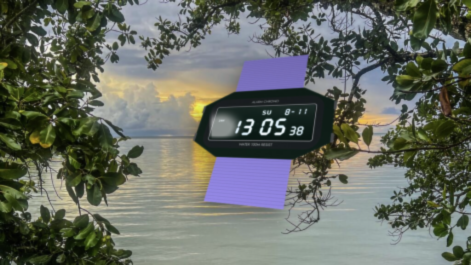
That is 13,05
